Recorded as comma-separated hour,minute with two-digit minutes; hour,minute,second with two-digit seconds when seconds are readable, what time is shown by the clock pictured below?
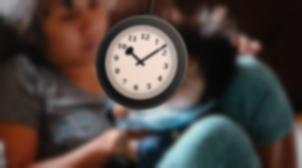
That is 10,08
